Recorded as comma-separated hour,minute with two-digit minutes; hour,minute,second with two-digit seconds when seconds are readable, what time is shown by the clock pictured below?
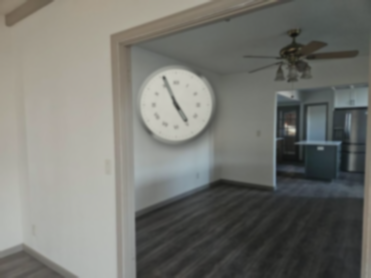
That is 4,56
